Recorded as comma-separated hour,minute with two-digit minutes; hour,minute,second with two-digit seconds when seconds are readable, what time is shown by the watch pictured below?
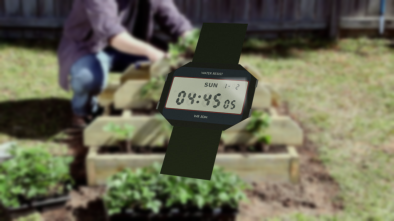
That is 4,45,05
